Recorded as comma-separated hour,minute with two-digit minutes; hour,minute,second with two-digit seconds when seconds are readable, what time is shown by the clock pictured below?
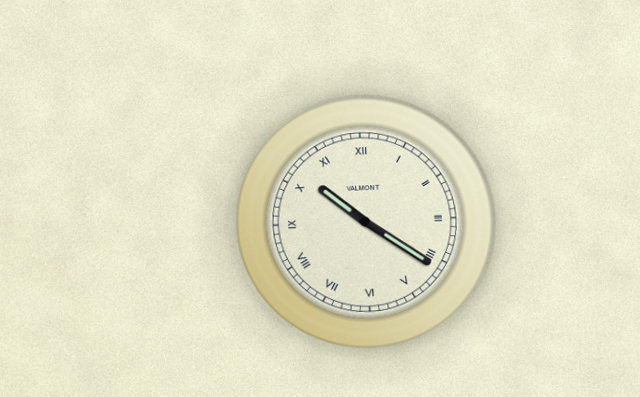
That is 10,21
